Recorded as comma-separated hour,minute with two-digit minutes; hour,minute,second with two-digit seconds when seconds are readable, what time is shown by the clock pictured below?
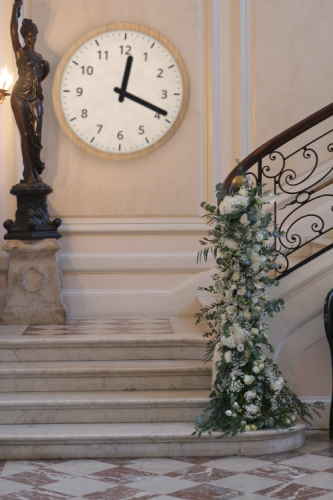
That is 12,19
